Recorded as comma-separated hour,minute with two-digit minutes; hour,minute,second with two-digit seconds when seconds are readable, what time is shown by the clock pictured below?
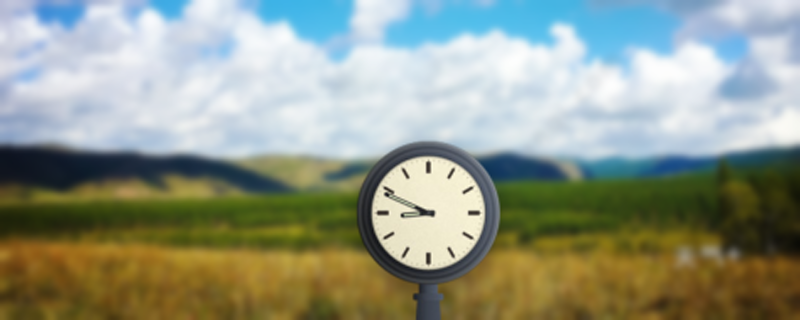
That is 8,49
